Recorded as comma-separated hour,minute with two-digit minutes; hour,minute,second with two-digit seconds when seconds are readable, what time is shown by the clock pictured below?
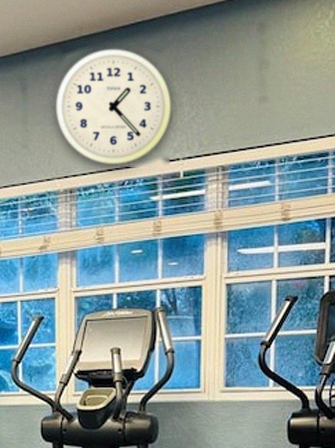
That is 1,23
